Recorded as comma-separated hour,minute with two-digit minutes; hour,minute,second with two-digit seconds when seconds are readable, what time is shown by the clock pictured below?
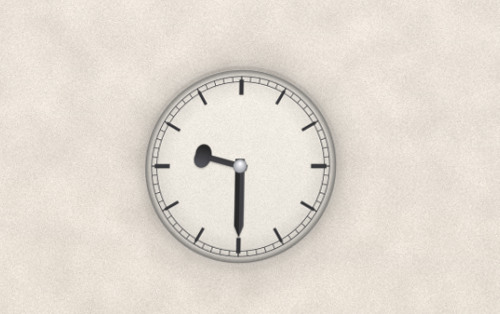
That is 9,30
